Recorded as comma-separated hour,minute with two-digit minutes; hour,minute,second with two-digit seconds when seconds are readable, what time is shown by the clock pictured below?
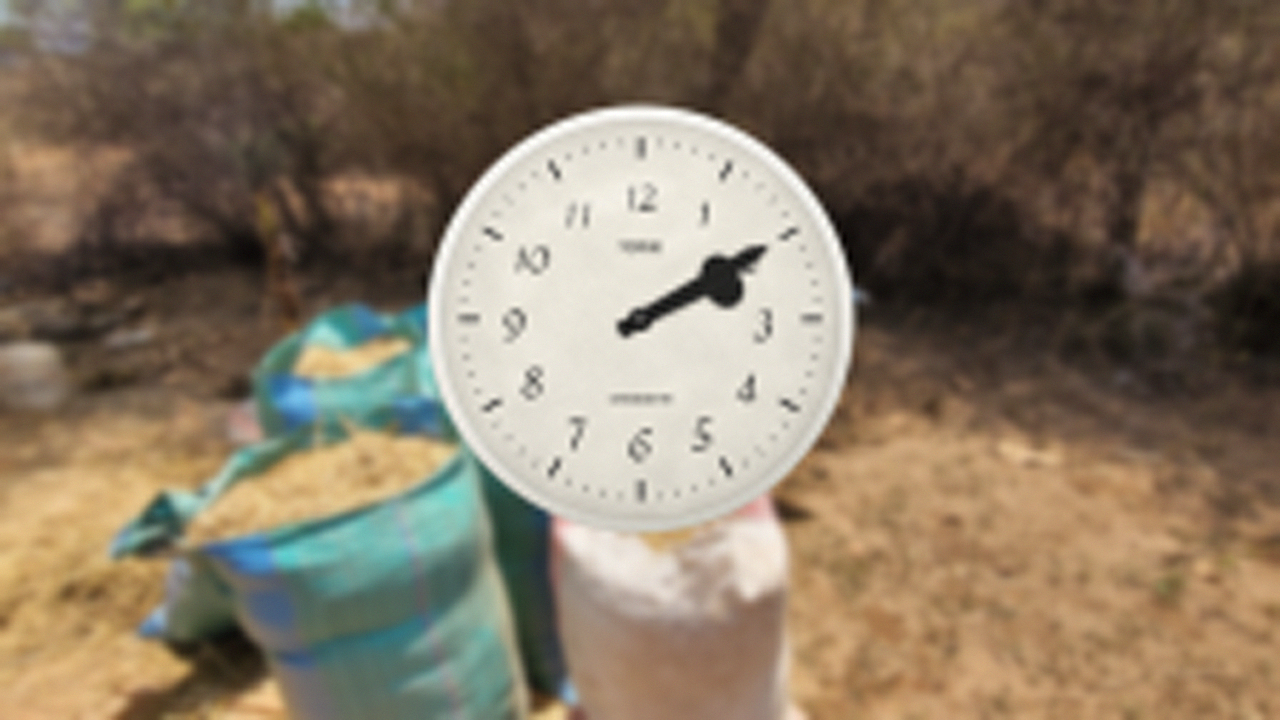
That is 2,10
